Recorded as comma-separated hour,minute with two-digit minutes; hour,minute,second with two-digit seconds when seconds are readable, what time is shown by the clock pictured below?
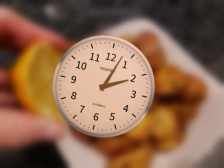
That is 2,03
